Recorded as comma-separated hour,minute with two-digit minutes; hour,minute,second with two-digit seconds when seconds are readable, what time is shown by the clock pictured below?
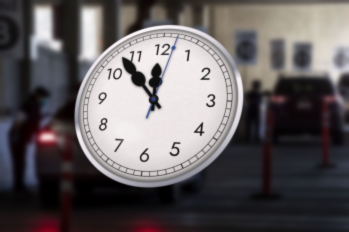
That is 11,53,02
